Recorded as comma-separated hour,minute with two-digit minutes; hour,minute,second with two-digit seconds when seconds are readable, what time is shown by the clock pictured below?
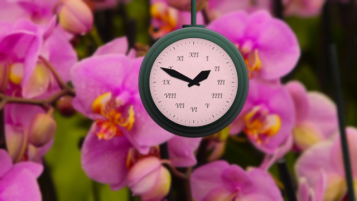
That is 1,49
